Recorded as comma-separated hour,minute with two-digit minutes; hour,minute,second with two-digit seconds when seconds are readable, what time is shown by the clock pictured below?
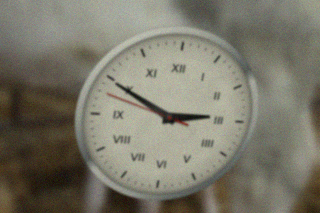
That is 2,49,48
